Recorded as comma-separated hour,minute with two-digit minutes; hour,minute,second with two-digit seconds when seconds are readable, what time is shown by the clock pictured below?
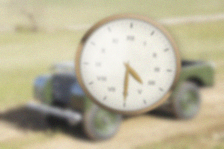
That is 4,30
